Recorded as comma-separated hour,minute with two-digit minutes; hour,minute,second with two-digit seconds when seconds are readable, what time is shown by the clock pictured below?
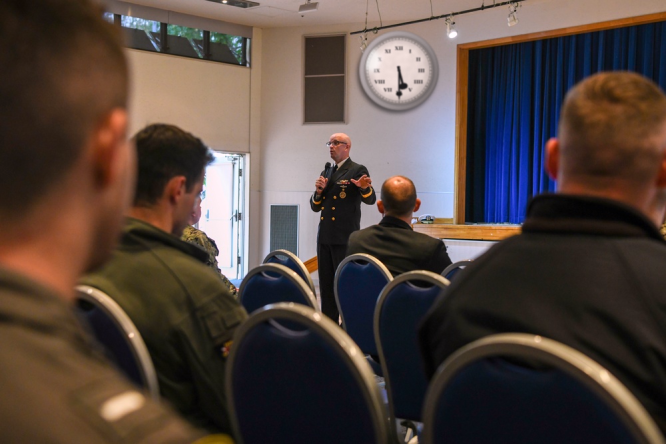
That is 5,30
